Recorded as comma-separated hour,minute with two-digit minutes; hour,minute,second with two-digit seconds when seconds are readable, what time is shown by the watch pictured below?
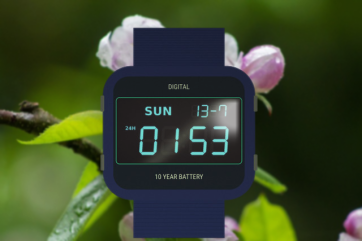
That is 1,53
